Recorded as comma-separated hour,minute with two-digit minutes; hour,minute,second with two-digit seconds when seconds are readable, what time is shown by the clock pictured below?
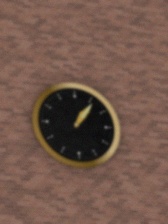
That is 1,06
